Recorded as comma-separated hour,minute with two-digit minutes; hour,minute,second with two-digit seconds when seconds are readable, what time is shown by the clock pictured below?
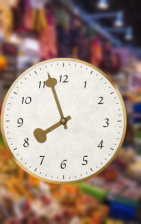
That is 7,57
